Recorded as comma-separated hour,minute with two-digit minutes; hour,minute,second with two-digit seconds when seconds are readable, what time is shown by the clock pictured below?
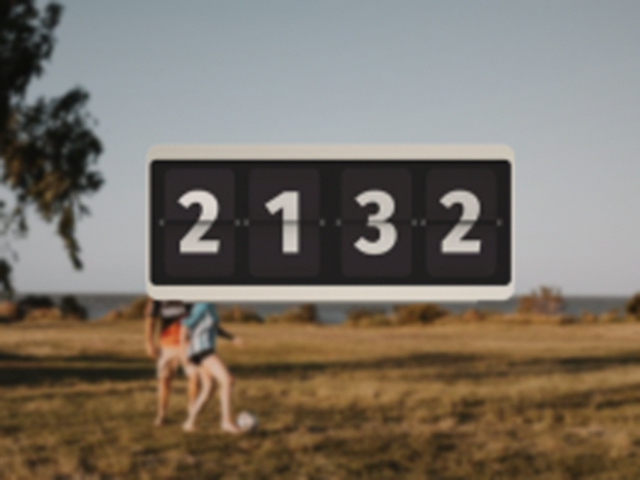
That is 21,32
